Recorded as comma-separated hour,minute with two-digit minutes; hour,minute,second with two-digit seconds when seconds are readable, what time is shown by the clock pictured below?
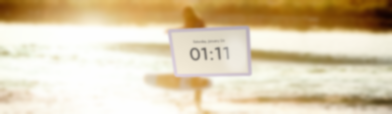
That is 1,11
